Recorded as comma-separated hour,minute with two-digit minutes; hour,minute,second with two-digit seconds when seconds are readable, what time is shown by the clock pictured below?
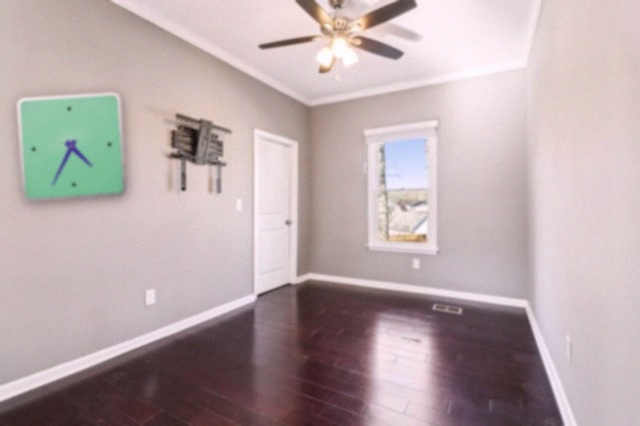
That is 4,35
